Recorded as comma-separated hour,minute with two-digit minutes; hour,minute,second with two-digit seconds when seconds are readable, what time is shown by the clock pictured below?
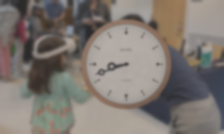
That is 8,42
